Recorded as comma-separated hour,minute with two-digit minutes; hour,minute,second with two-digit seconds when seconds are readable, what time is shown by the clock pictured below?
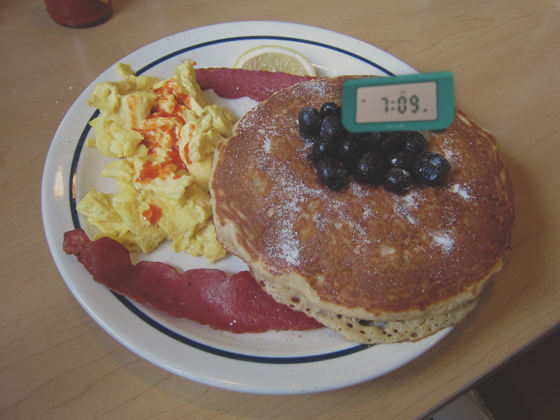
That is 7,09
